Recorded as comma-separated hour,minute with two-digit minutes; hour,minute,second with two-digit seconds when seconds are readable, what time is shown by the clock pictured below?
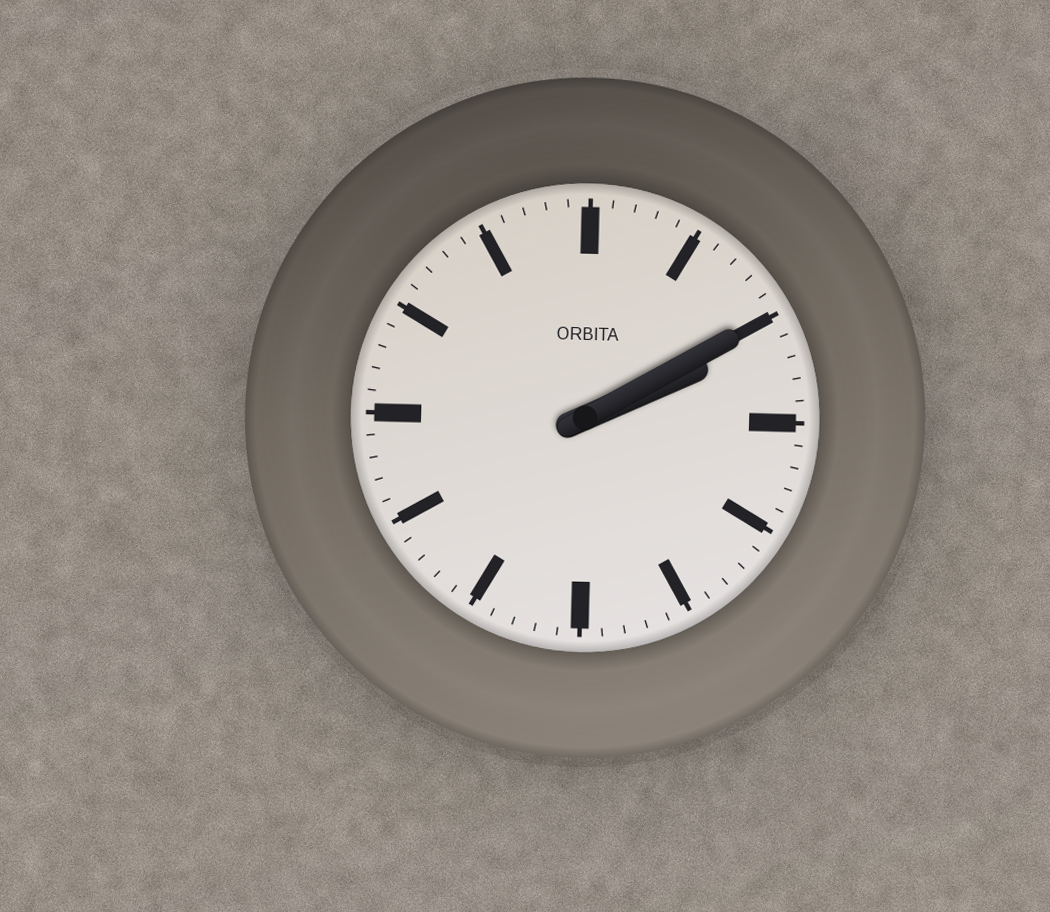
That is 2,10
